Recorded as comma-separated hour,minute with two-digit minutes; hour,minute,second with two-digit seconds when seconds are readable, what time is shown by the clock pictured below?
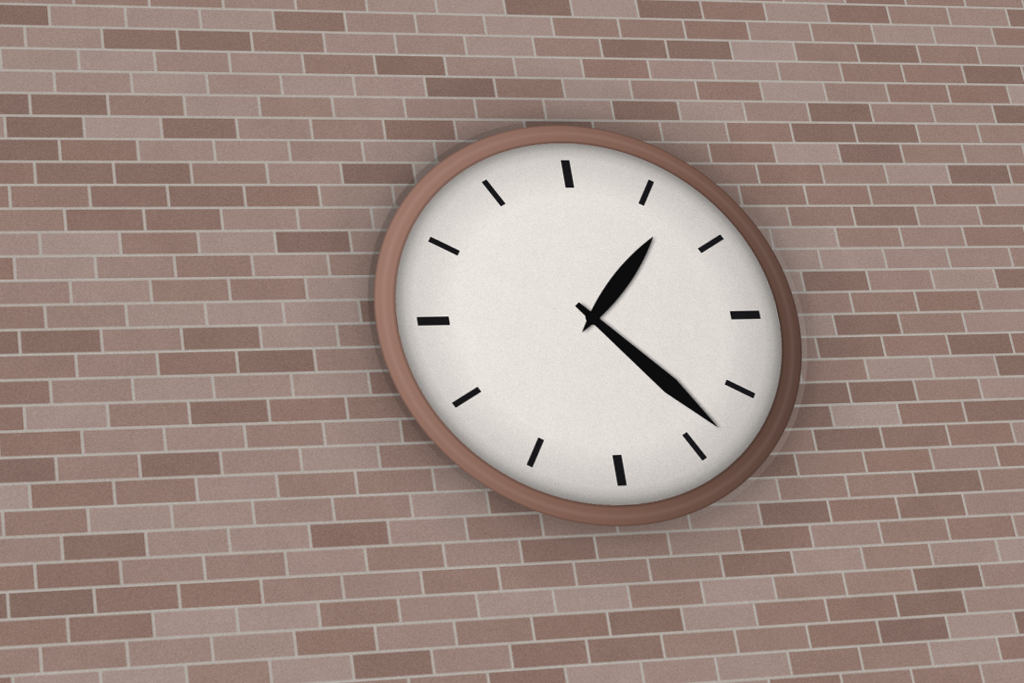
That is 1,23
